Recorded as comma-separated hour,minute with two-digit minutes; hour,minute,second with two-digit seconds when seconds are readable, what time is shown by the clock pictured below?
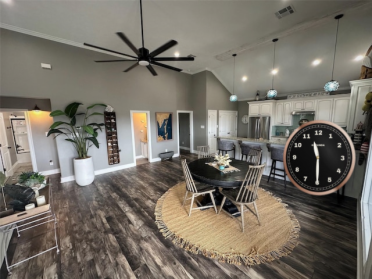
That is 11,30
